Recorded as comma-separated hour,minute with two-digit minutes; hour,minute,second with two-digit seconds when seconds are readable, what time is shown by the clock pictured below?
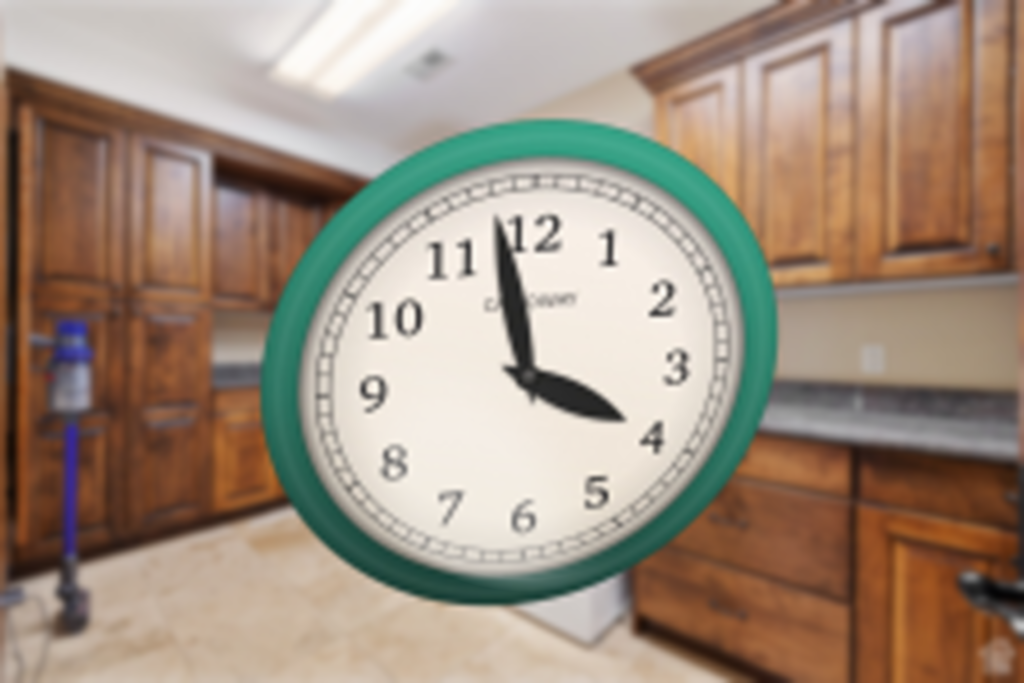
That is 3,58
